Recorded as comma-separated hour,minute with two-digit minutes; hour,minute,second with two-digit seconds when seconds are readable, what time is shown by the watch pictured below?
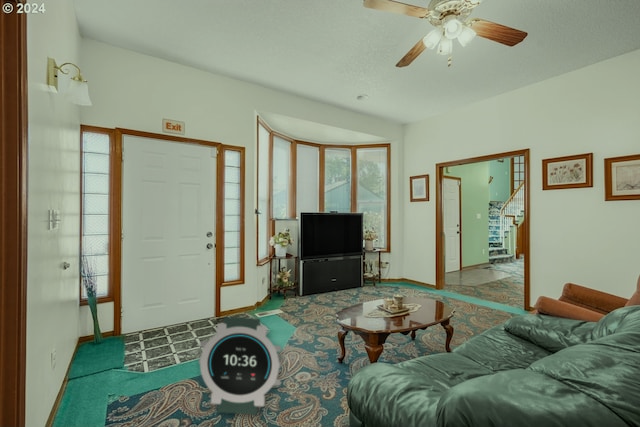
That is 10,36
